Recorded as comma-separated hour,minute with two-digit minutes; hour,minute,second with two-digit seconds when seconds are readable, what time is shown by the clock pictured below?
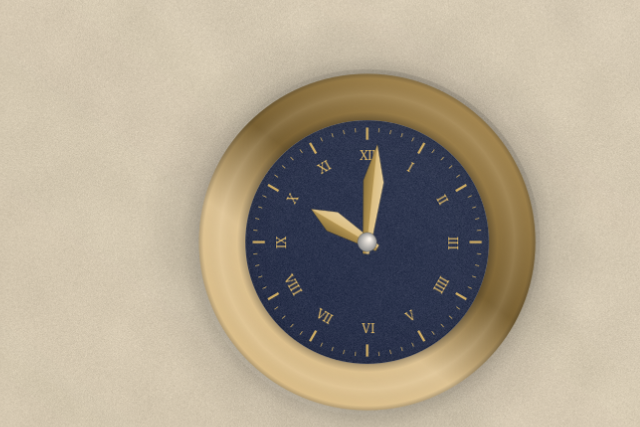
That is 10,01
